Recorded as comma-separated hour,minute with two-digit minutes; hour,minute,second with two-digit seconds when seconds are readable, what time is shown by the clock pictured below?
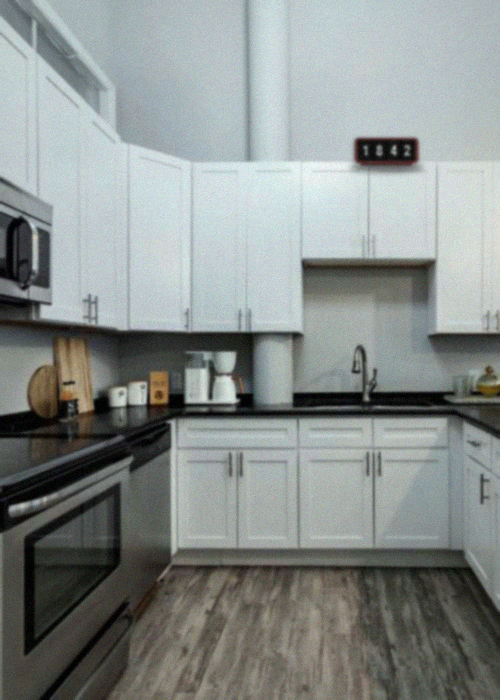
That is 18,42
